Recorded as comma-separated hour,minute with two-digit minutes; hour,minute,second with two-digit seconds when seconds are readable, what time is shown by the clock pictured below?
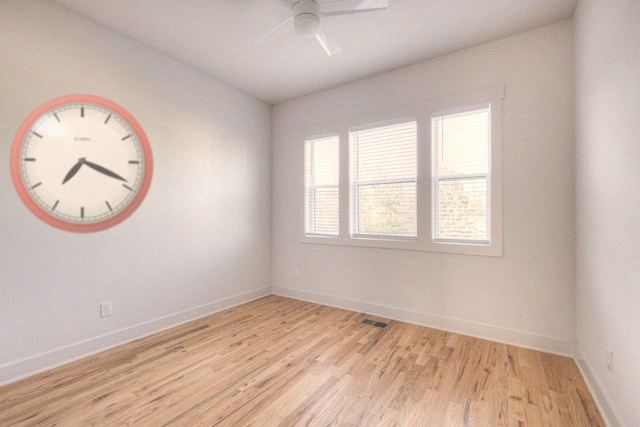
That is 7,19
